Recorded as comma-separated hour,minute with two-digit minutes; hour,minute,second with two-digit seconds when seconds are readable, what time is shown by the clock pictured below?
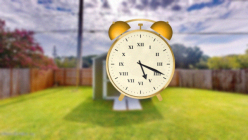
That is 5,19
